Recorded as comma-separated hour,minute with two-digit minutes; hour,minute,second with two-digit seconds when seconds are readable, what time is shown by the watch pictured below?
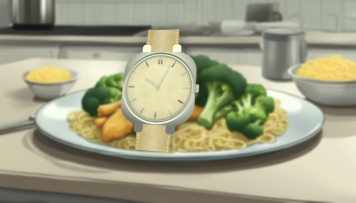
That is 10,04
